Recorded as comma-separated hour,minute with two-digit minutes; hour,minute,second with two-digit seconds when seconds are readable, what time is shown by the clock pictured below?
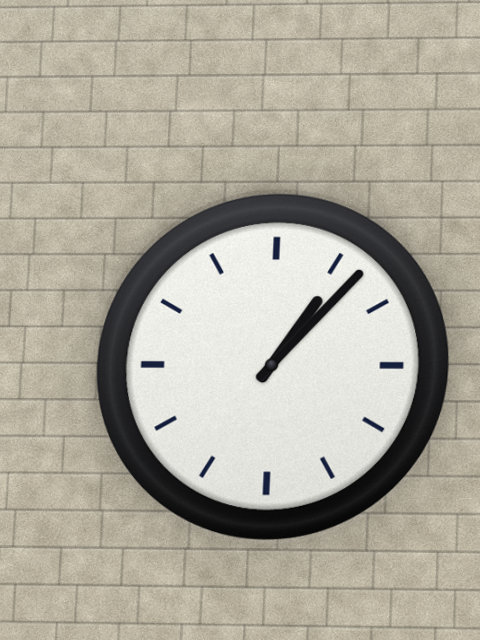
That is 1,07
